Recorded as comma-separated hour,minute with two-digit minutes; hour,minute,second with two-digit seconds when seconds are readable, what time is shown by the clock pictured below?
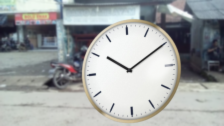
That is 10,10
